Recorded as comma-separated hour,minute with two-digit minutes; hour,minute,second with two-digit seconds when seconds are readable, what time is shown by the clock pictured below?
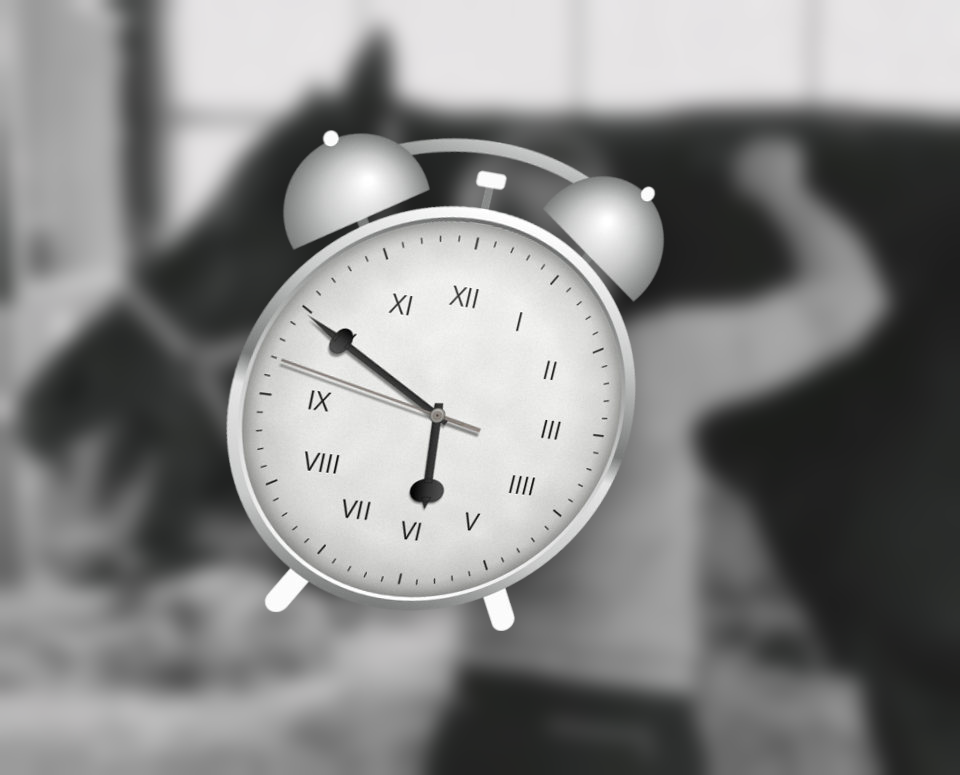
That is 5,49,47
